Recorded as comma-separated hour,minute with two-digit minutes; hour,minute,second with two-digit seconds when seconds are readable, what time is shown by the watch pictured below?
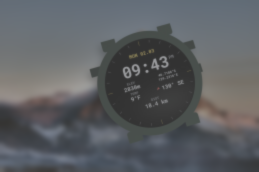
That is 9,43
